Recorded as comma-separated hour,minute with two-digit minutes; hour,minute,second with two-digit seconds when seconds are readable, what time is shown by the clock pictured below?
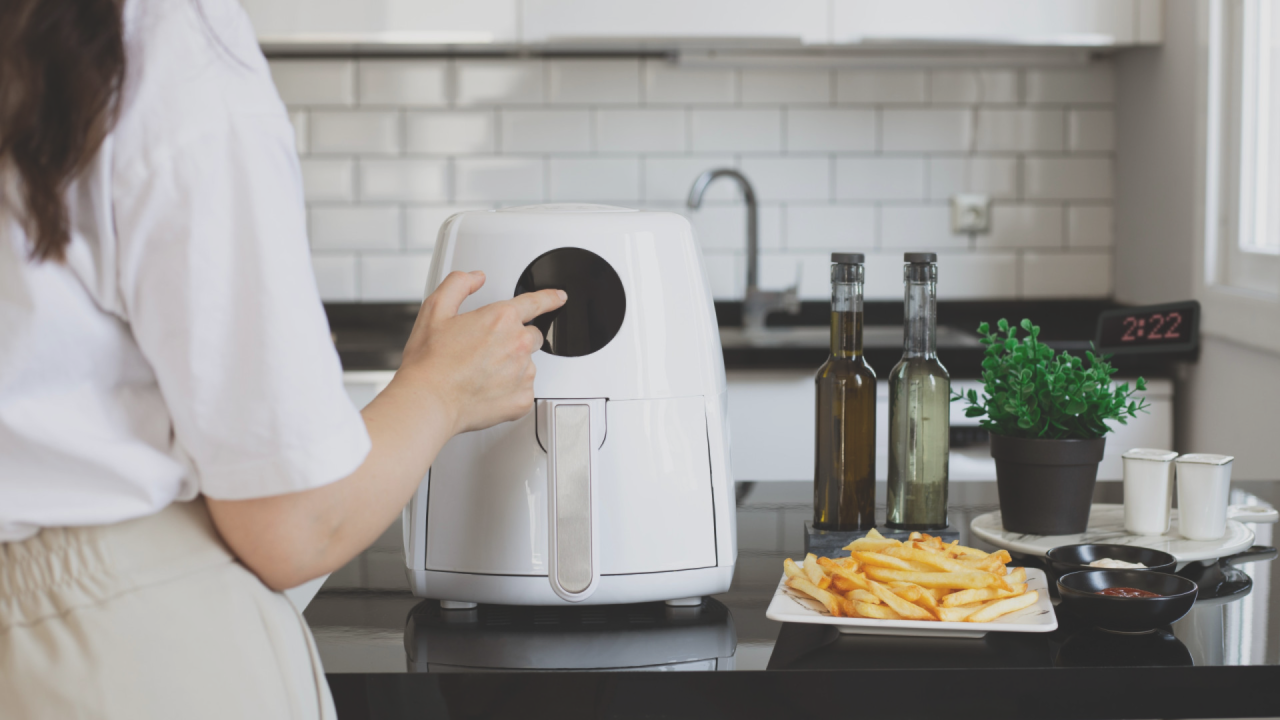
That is 2,22
